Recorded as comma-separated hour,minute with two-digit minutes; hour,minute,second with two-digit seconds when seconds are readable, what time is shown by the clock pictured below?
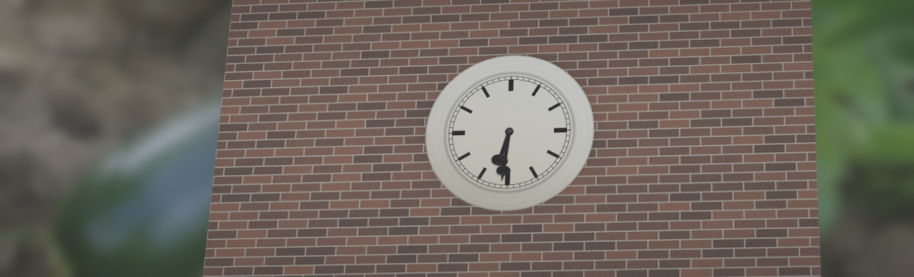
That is 6,31
